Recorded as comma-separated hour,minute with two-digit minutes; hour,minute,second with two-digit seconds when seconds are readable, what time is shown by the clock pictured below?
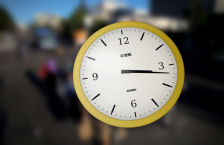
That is 3,17
